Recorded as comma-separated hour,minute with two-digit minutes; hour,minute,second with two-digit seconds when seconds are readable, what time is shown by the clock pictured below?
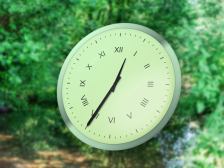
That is 12,35
